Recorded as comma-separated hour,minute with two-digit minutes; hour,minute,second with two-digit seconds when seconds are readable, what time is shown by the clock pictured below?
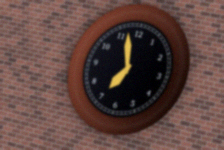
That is 6,57
